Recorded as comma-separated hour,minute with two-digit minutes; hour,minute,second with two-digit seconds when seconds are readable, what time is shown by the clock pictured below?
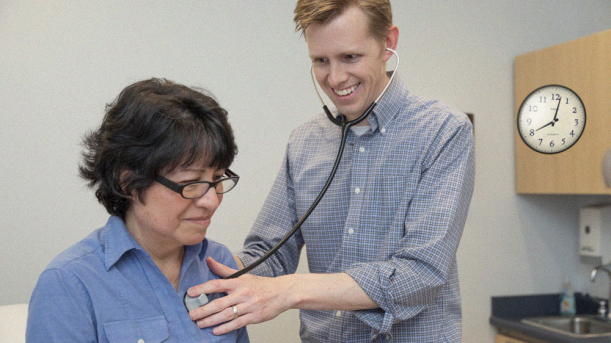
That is 8,02
